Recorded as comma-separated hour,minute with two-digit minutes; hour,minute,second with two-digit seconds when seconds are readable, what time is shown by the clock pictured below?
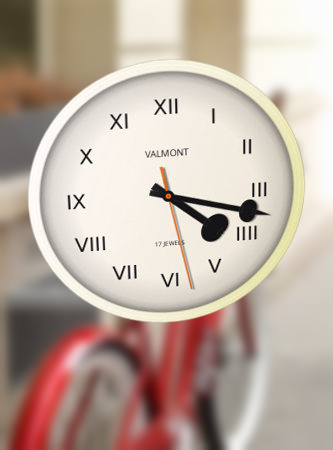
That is 4,17,28
